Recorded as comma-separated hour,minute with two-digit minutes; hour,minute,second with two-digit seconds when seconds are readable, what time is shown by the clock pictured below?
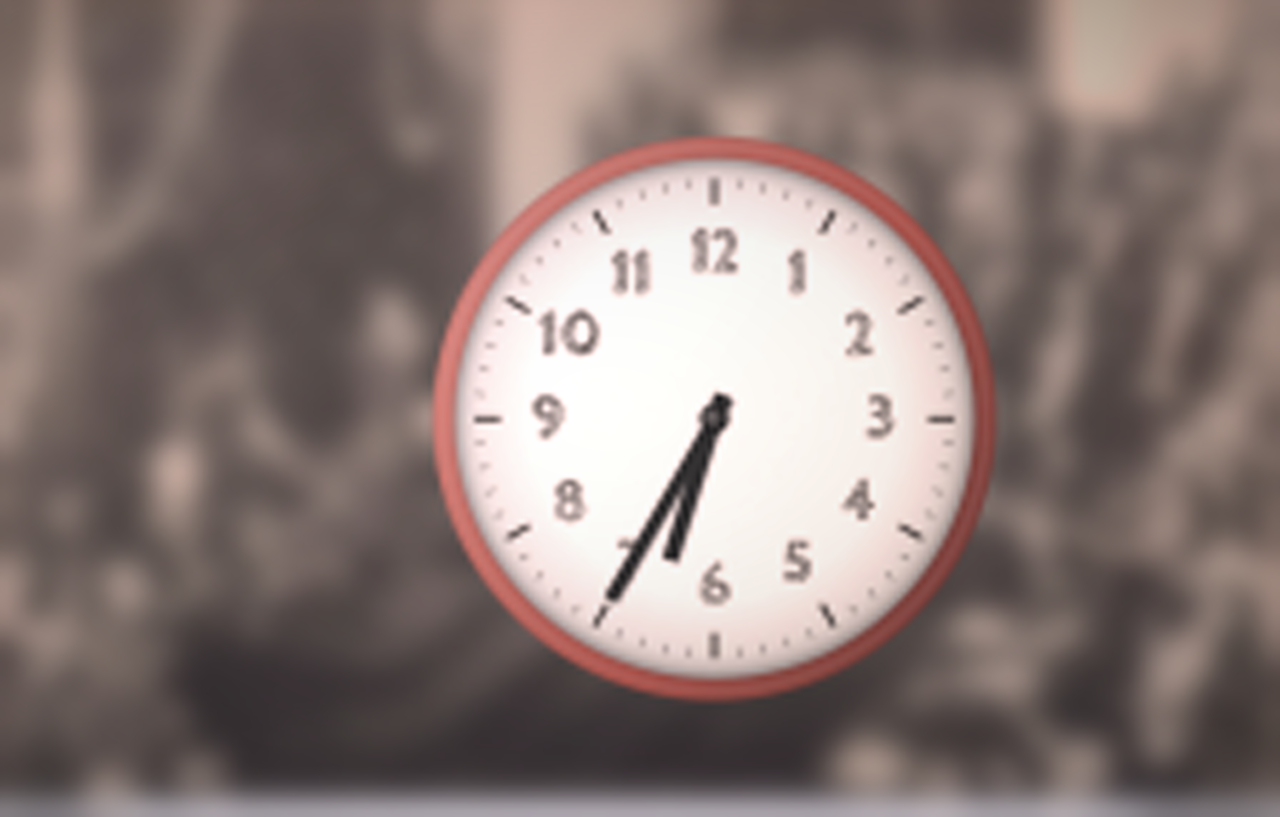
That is 6,35
